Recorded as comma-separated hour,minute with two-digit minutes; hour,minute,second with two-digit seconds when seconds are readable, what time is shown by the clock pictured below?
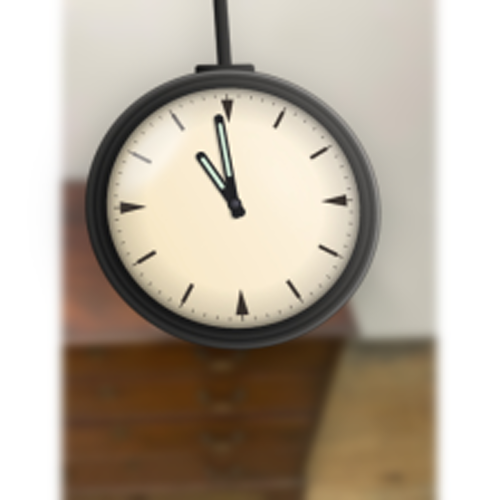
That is 10,59
